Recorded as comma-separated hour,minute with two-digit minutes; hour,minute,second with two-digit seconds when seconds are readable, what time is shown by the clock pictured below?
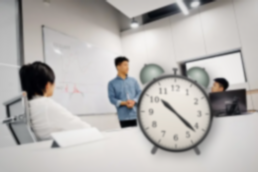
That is 10,22
